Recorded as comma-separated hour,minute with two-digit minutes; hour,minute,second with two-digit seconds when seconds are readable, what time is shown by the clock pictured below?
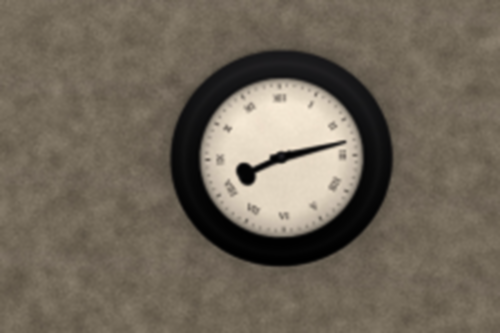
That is 8,13
